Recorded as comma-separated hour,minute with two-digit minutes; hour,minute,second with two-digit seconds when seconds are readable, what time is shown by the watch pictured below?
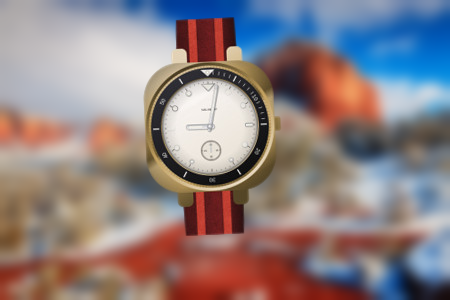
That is 9,02
